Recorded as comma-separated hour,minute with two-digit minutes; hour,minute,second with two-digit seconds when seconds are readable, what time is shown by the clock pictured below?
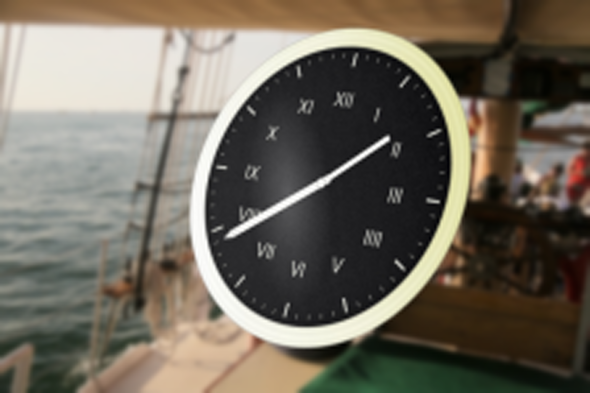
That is 1,39
